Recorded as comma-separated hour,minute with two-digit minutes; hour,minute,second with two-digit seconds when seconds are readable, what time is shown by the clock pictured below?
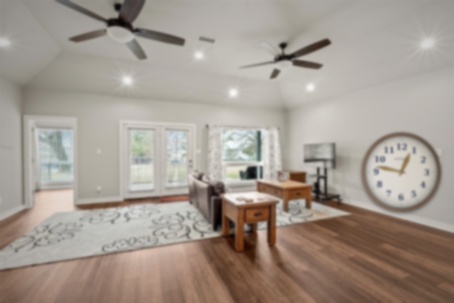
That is 12,47
